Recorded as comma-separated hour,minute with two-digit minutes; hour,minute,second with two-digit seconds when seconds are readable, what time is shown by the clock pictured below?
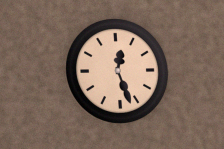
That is 12,27
